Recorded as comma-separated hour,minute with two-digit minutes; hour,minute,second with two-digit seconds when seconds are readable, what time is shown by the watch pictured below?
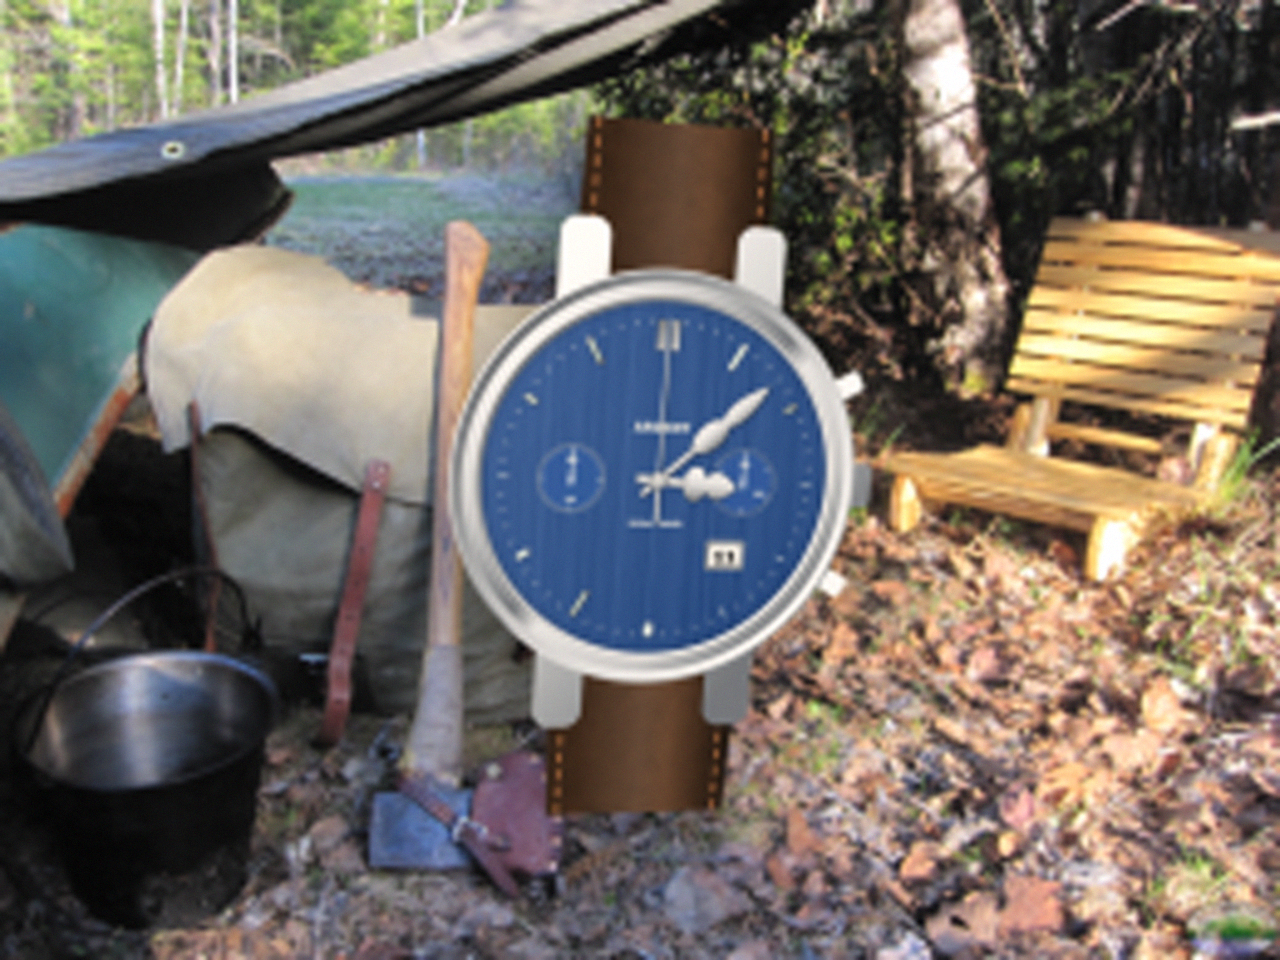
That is 3,08
